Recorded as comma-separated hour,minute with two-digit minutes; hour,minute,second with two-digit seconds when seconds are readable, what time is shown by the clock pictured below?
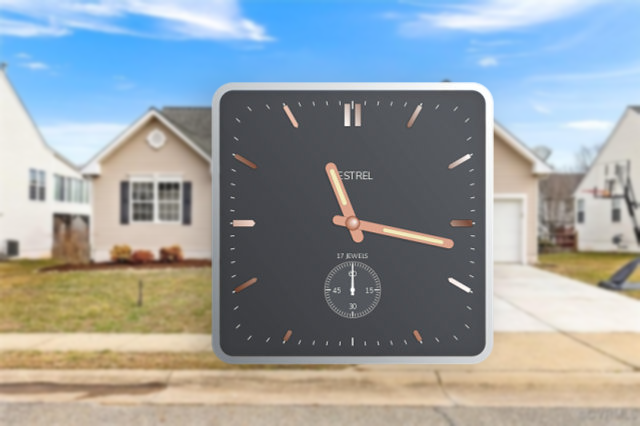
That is 11,17
